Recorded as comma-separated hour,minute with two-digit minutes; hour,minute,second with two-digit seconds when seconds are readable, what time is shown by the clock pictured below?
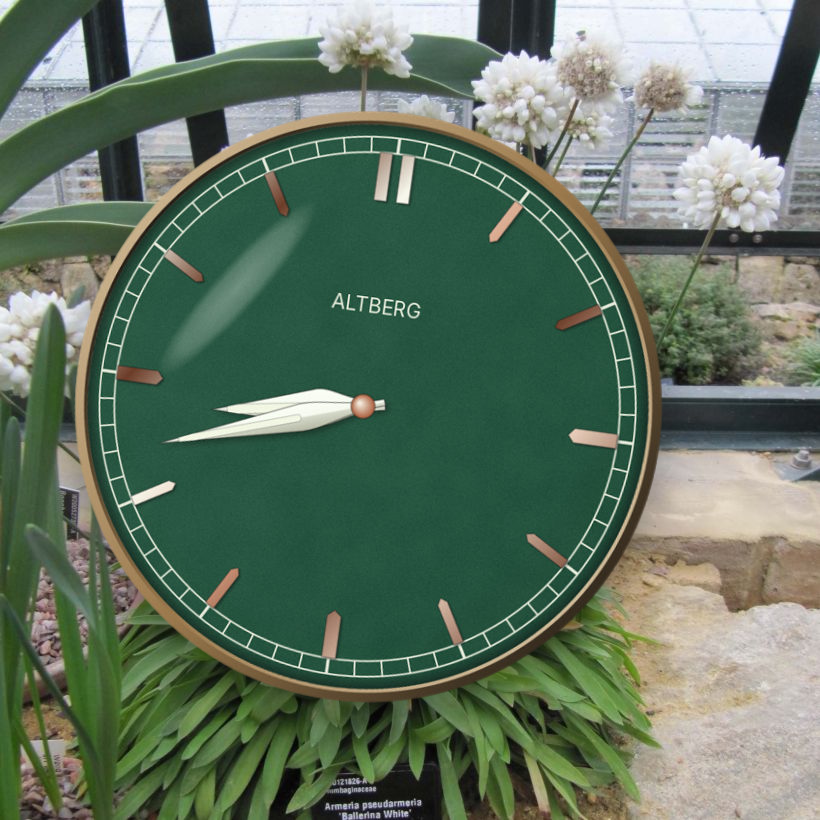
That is 8,42
